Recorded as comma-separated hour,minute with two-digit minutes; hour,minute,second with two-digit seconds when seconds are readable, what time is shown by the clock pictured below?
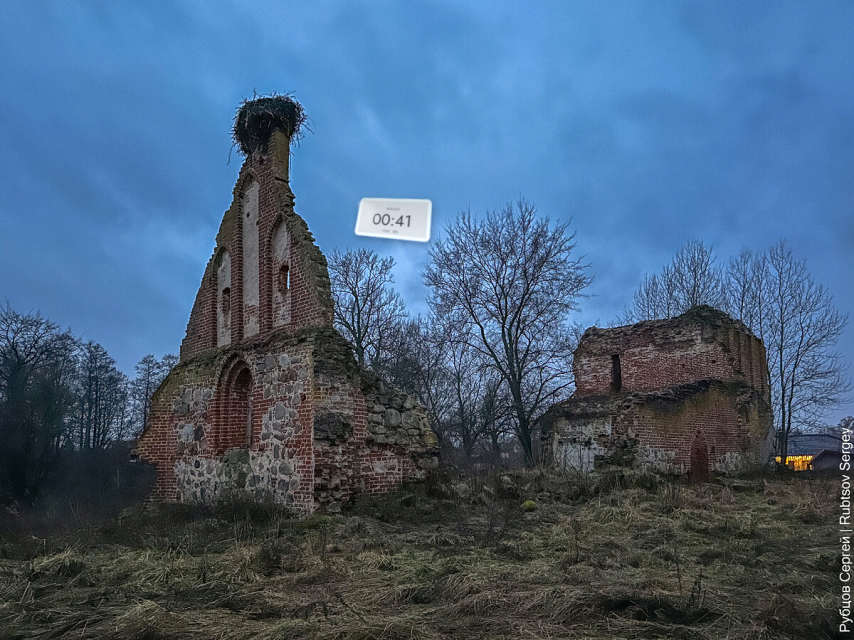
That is 0,41
